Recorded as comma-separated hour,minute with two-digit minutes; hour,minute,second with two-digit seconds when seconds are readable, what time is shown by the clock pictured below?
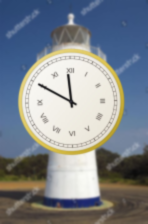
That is 11,50
